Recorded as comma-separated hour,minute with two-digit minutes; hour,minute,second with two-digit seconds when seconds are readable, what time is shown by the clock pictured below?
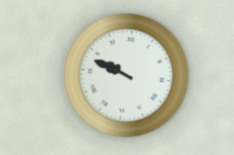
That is 9,48
